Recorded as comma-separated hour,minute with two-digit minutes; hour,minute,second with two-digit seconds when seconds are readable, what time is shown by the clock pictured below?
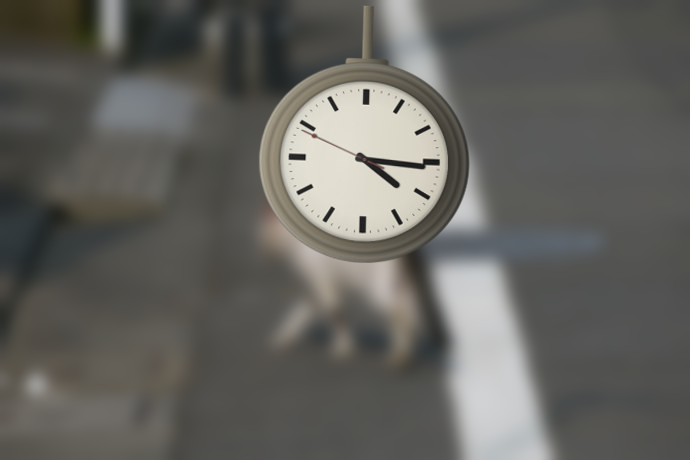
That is 4,15,49
